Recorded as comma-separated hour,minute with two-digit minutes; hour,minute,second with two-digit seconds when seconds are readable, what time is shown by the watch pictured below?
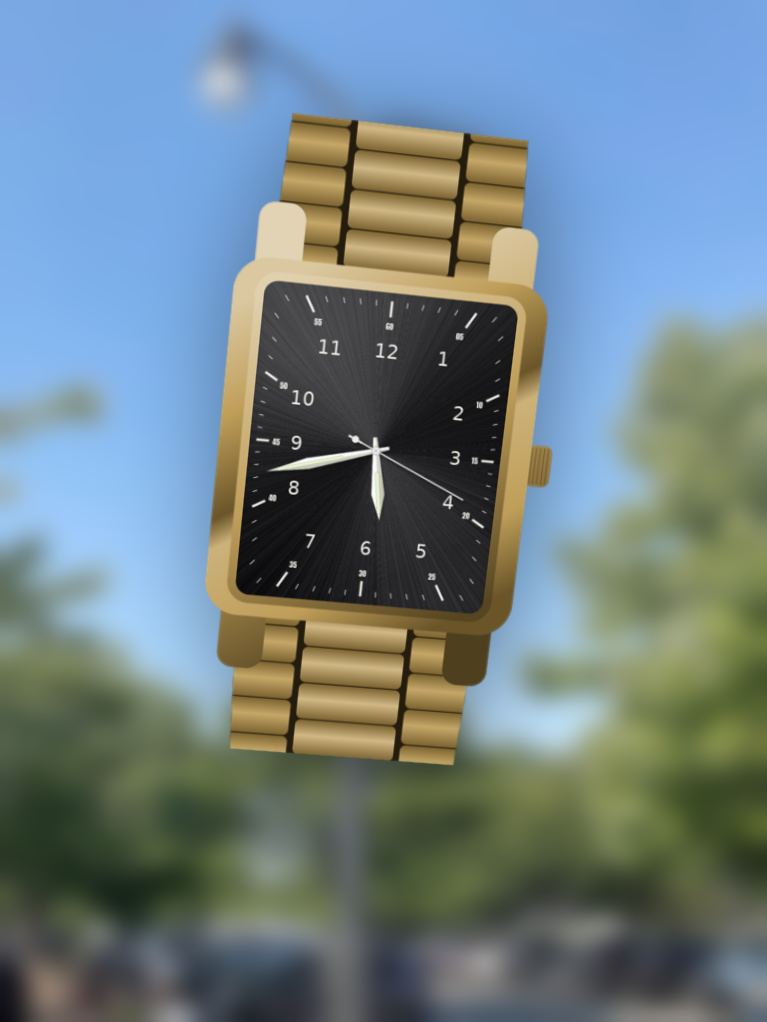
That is 5,42,19
